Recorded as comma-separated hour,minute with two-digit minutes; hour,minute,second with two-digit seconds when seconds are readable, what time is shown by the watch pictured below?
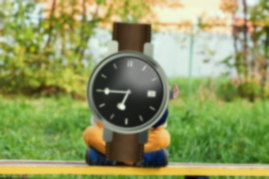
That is 6,45
